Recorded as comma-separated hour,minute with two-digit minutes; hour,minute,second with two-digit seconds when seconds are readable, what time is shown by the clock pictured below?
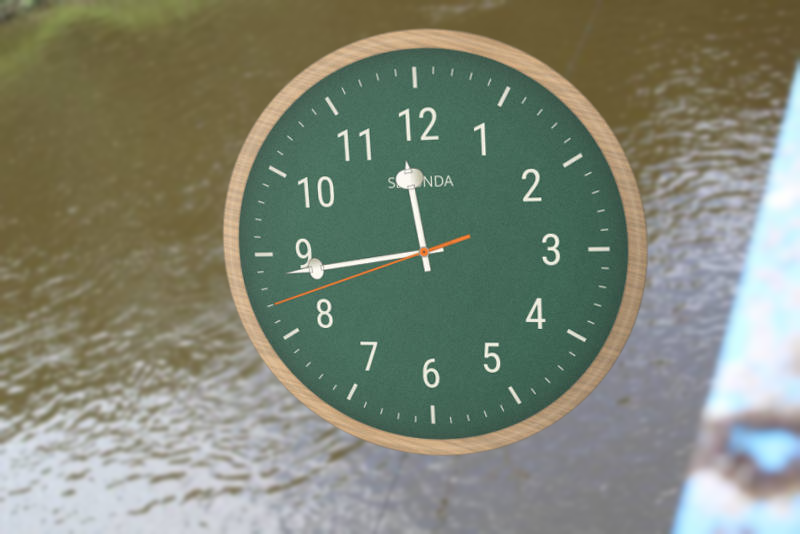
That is 11,43,42
